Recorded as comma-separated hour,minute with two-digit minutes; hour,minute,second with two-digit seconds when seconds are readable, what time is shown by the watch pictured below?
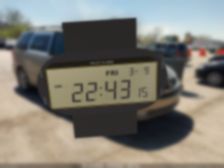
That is 22,43
